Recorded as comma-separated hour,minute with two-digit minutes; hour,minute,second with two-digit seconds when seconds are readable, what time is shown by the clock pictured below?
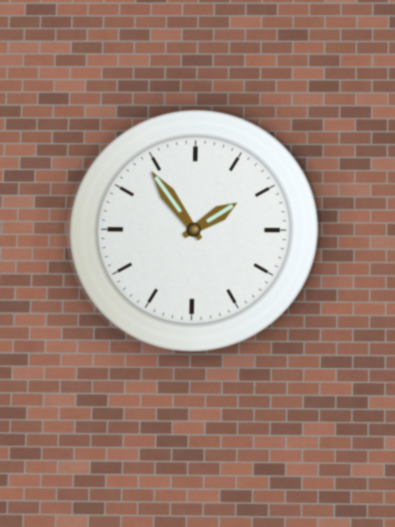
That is 1,54
